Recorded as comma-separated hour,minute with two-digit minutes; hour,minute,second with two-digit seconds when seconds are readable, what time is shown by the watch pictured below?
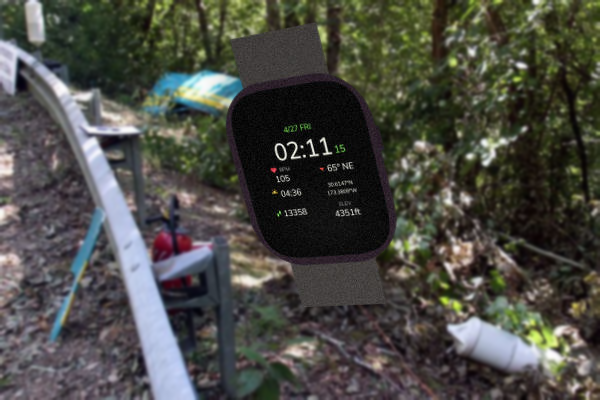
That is 2,11,15
